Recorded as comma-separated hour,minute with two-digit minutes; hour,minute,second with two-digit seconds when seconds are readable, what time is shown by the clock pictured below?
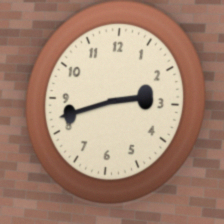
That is 2,42
